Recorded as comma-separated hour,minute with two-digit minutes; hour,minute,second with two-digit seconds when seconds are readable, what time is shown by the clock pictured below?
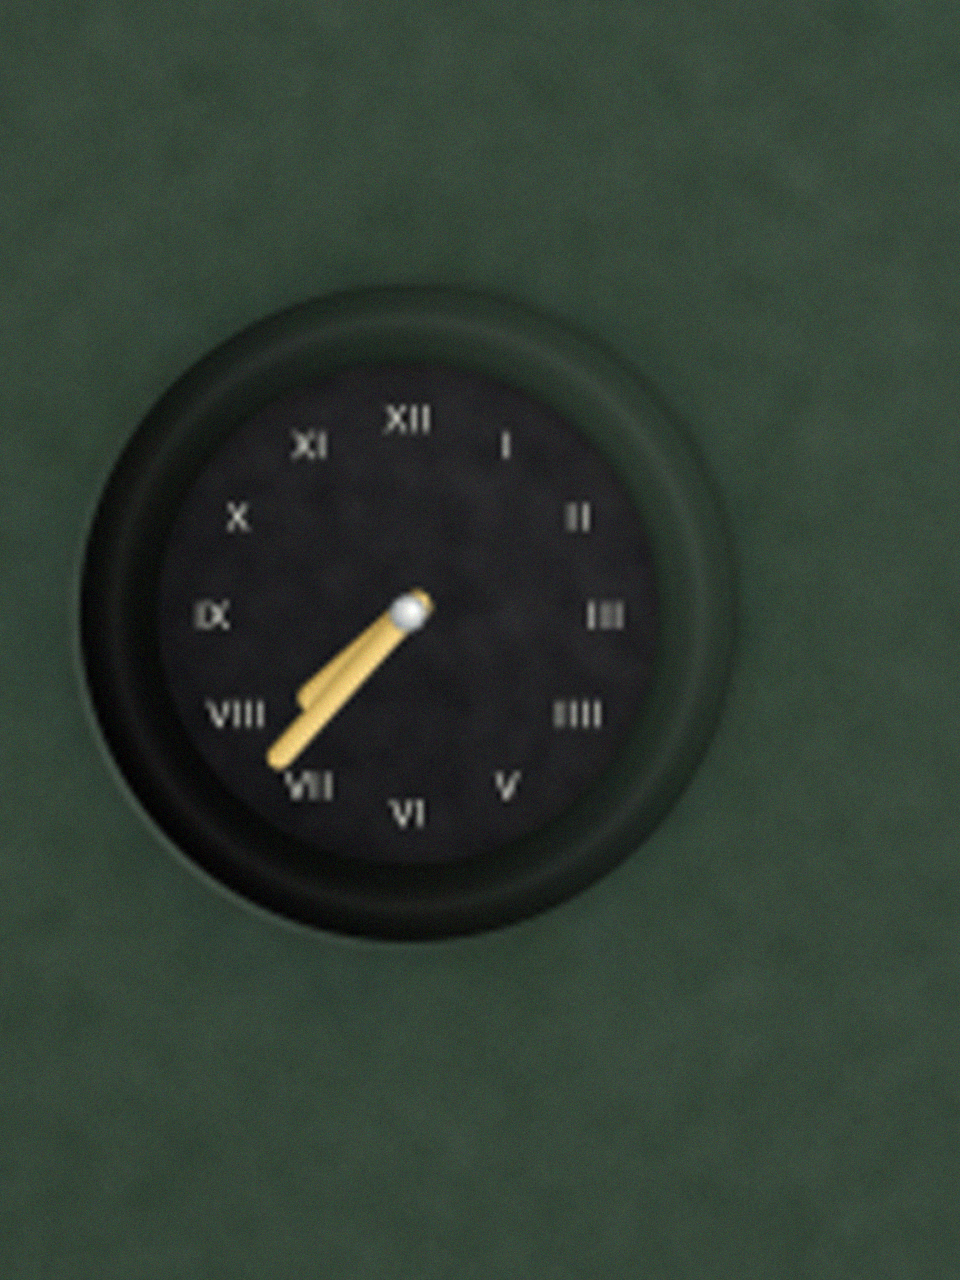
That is 7,37
